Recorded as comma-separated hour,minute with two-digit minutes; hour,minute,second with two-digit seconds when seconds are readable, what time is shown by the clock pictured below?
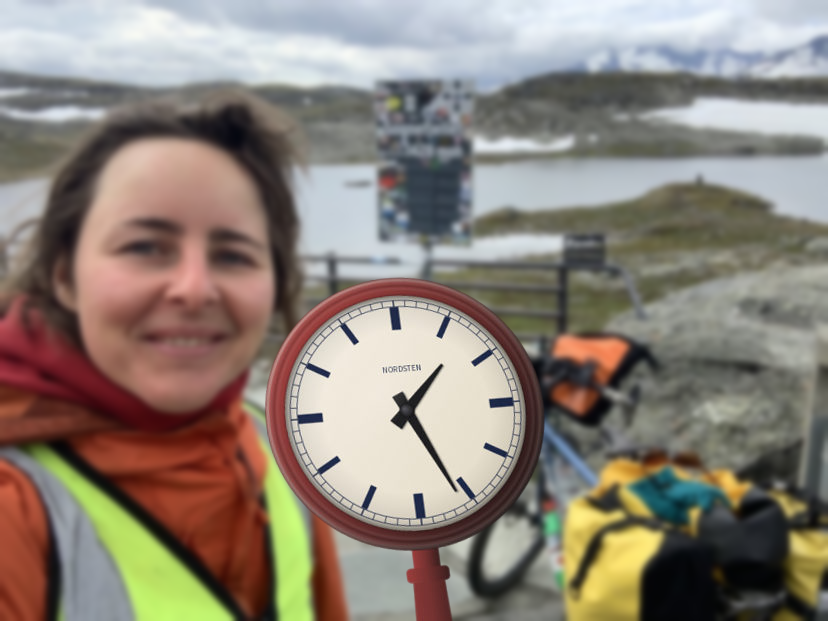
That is 1,26
